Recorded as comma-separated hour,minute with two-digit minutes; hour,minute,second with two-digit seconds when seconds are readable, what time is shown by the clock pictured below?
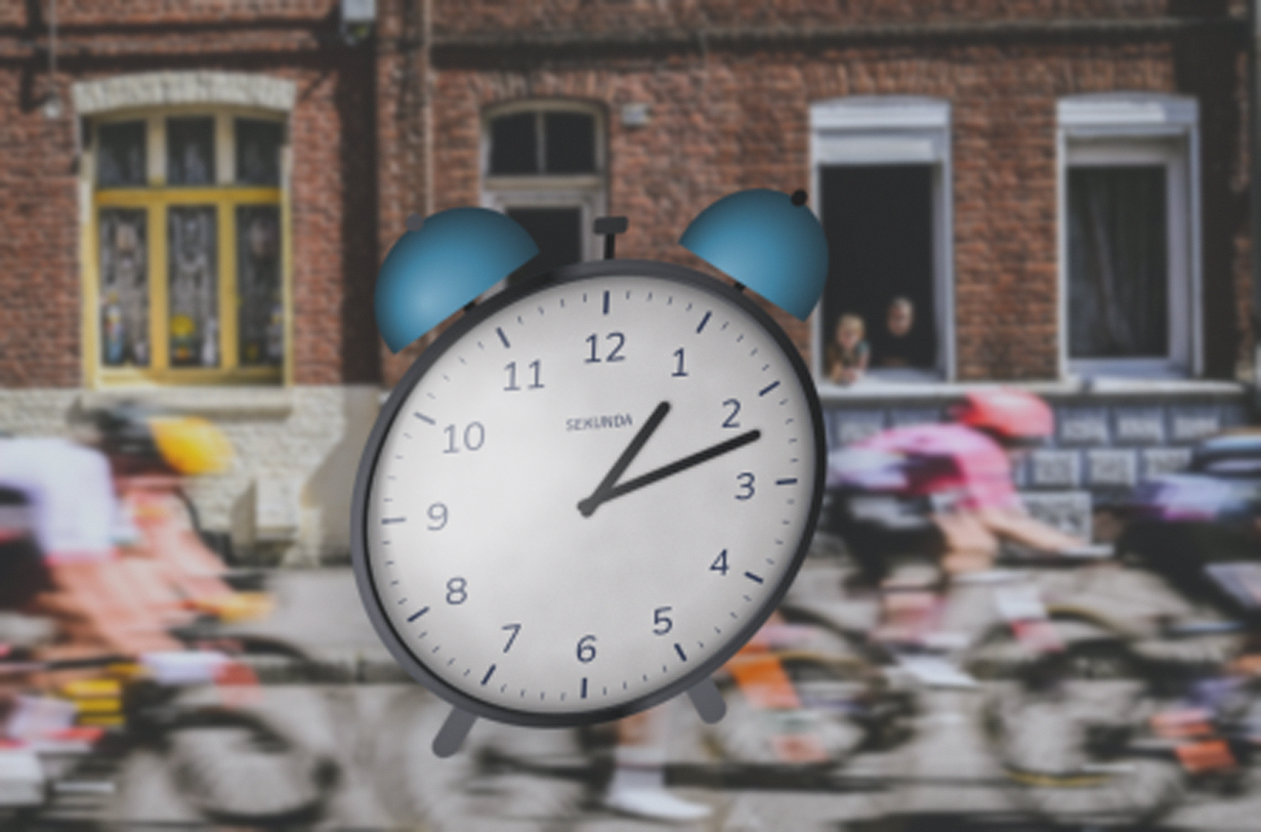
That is 1,12
